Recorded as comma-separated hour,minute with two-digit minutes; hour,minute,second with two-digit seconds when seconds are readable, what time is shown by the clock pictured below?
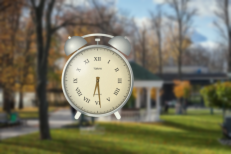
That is 6,29
